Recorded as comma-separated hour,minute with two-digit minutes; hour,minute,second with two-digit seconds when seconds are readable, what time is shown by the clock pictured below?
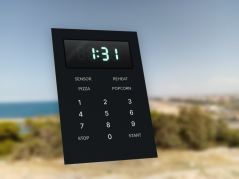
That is 1,31
